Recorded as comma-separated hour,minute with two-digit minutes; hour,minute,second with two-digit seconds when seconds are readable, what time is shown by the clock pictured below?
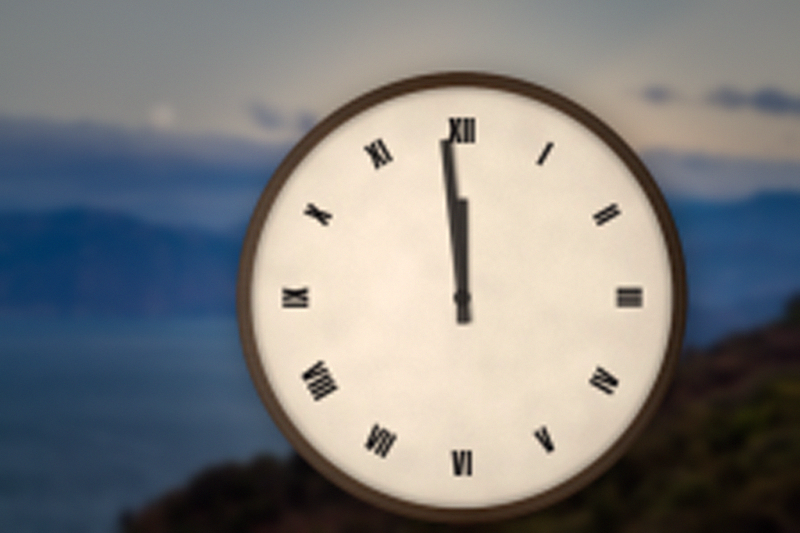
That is 11,59
